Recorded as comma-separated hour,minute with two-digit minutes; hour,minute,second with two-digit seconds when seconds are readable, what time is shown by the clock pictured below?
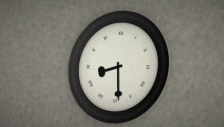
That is 8,29
